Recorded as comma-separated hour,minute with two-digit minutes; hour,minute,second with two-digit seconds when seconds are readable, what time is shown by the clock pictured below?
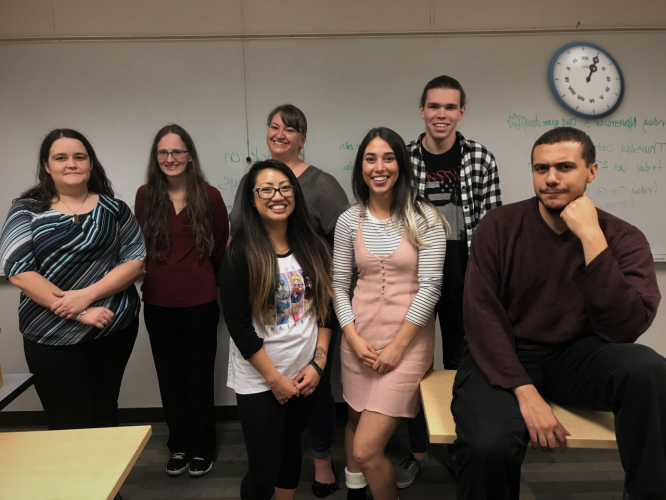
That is 1,05
